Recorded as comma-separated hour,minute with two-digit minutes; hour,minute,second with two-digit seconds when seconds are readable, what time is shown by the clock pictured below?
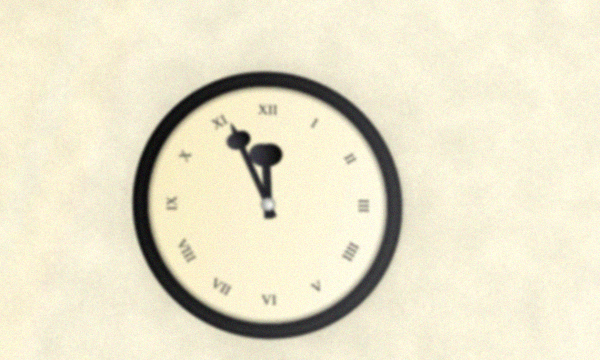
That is 11,56
